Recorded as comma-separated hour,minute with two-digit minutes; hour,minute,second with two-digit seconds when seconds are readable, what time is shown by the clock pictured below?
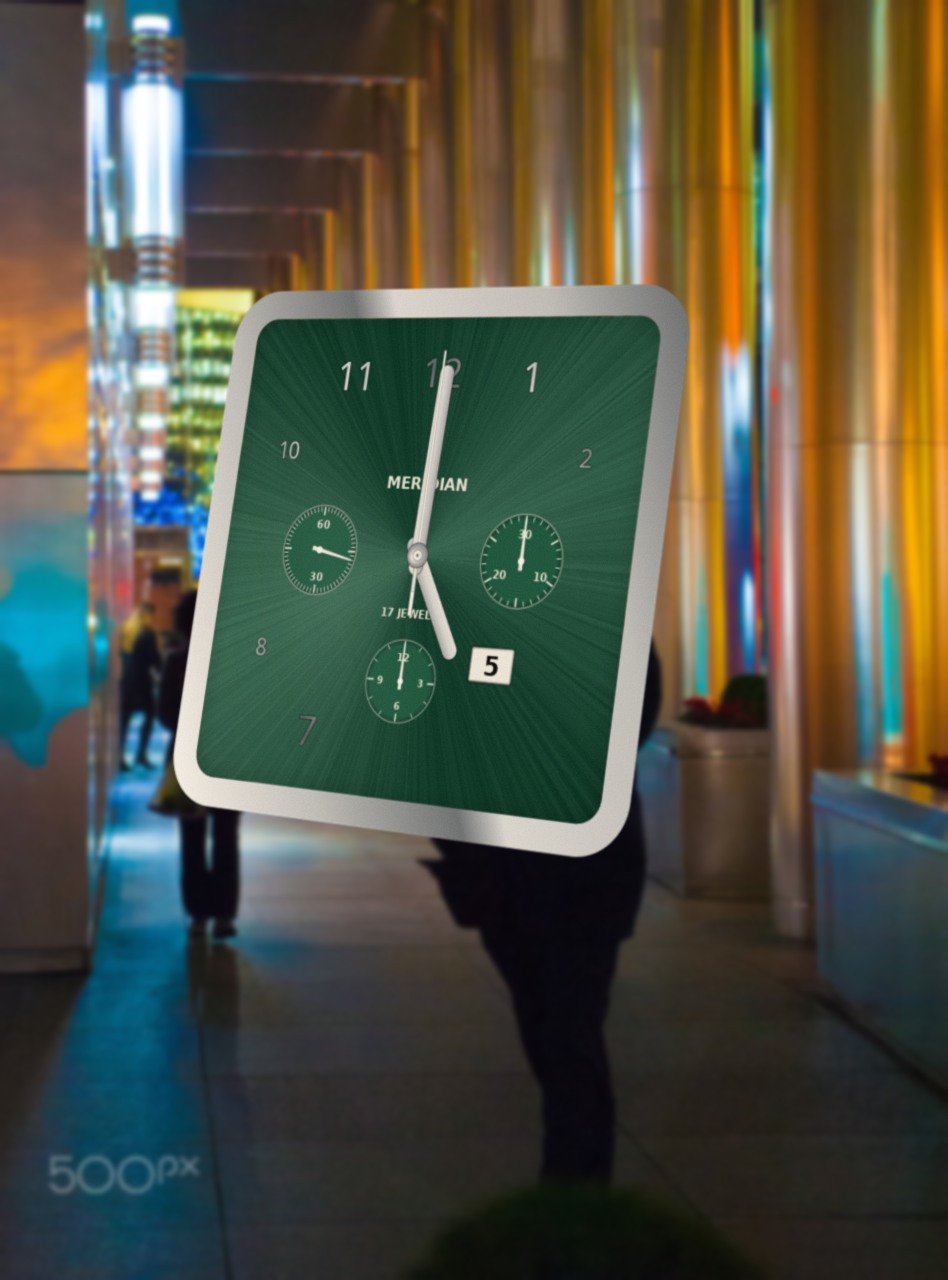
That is 5,00,17
